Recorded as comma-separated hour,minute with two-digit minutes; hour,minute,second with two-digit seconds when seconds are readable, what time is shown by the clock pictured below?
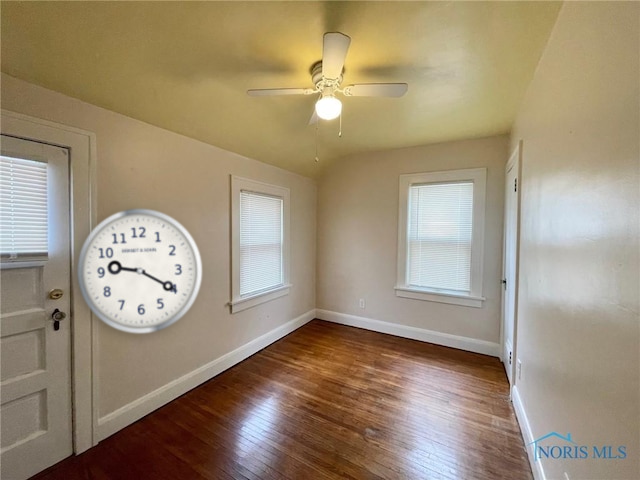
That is 9,20
